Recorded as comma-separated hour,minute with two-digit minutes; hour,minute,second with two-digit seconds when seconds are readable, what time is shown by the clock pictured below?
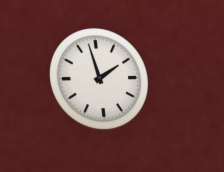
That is 1,58
